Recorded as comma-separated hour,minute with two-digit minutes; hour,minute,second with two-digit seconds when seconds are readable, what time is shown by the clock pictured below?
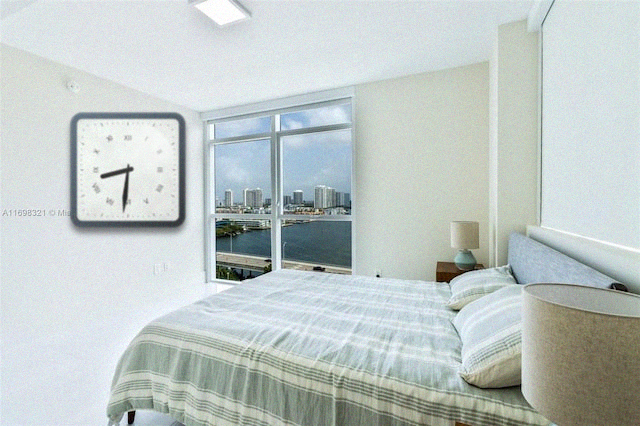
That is 8,31
